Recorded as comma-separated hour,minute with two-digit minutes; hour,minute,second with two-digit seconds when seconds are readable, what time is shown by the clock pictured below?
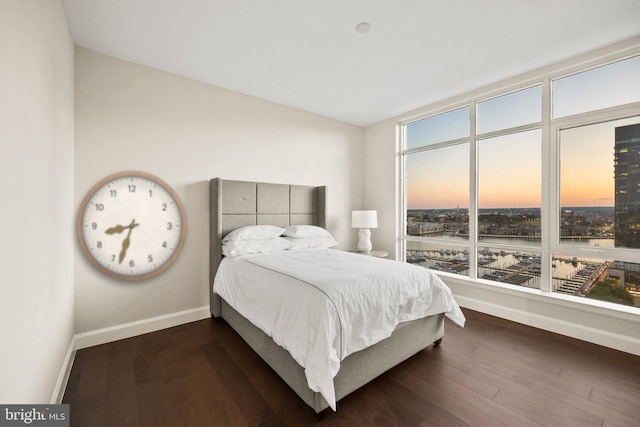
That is 8,33
